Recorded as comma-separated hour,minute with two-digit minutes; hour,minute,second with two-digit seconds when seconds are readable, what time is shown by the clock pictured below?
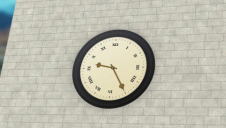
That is 9,25
